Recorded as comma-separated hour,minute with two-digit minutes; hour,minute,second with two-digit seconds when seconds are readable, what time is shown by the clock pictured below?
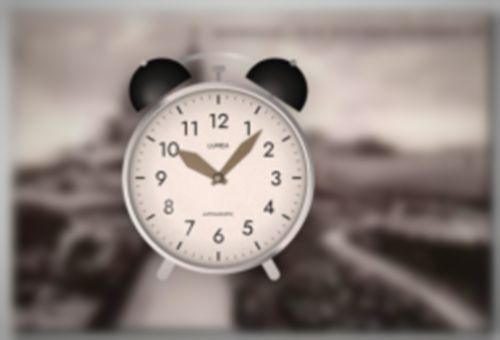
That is 10,07
